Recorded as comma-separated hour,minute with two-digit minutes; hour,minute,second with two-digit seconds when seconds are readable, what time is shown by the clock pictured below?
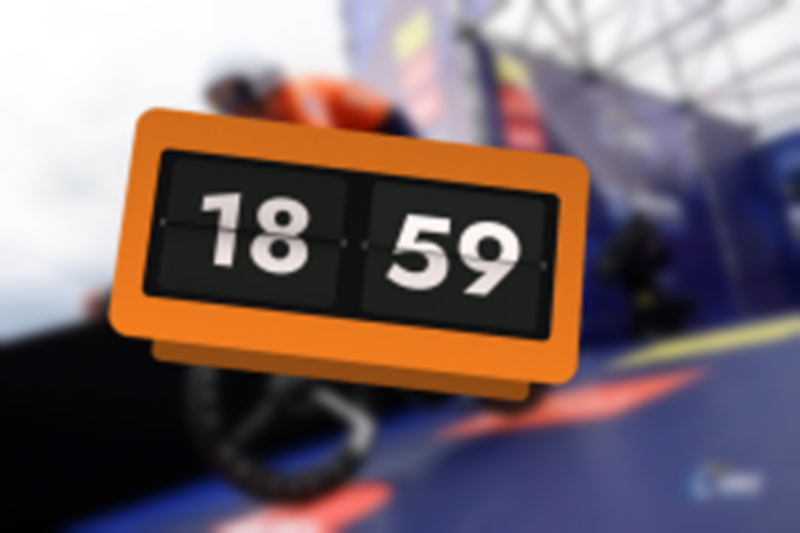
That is 18,59
